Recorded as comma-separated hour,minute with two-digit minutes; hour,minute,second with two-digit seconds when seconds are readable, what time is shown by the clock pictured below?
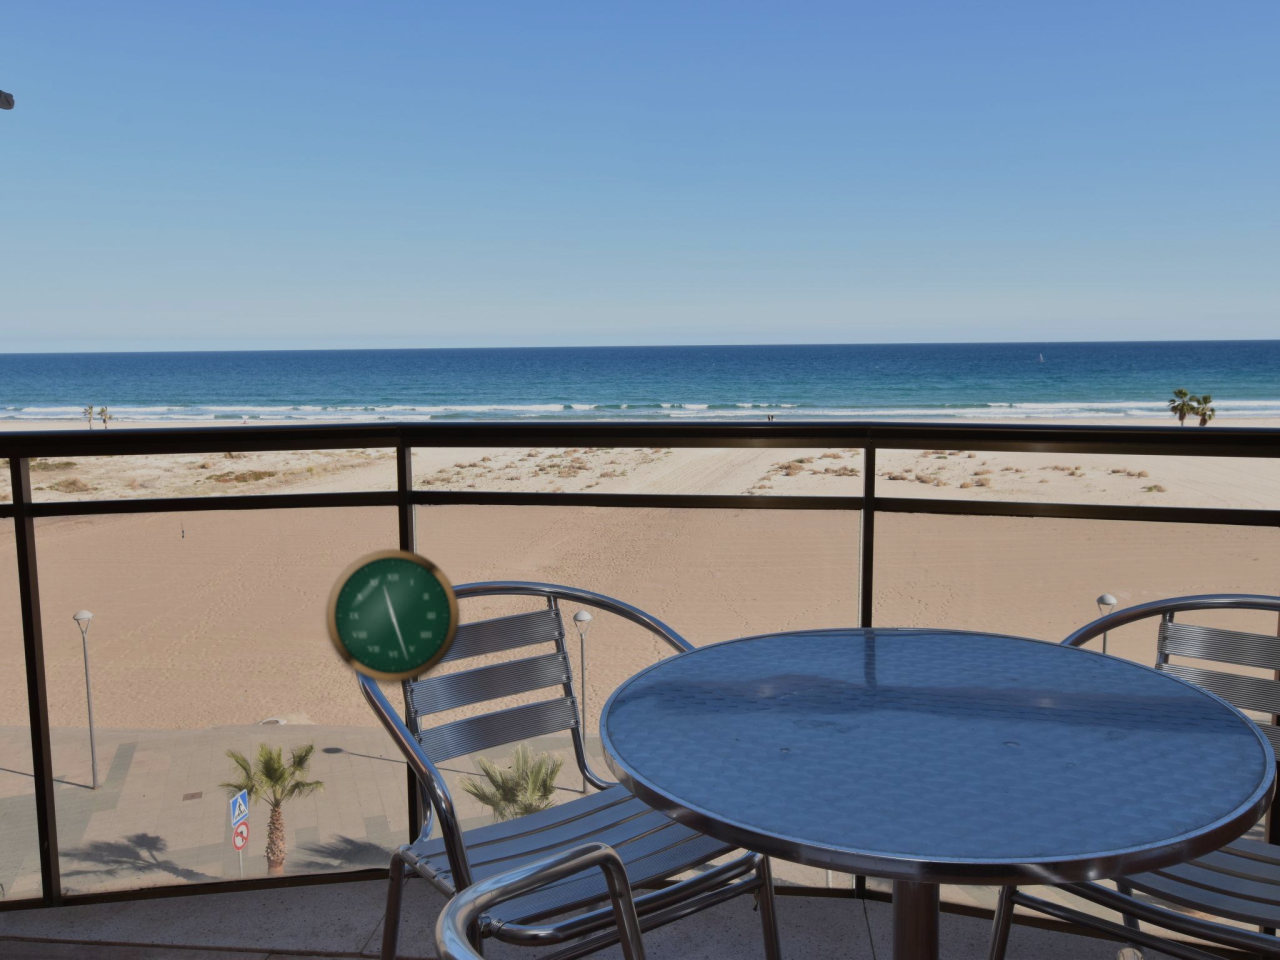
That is 11,27
